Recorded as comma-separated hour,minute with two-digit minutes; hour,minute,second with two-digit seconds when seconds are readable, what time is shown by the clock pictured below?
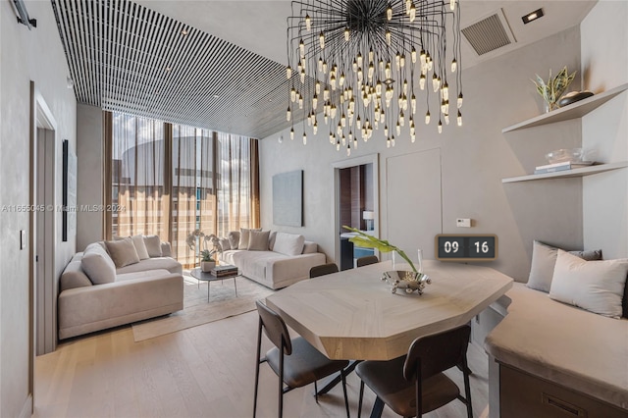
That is 9,16
